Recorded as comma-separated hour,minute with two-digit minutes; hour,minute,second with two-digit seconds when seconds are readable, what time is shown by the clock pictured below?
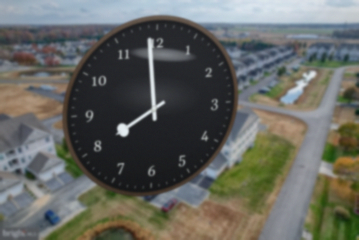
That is 7,59
